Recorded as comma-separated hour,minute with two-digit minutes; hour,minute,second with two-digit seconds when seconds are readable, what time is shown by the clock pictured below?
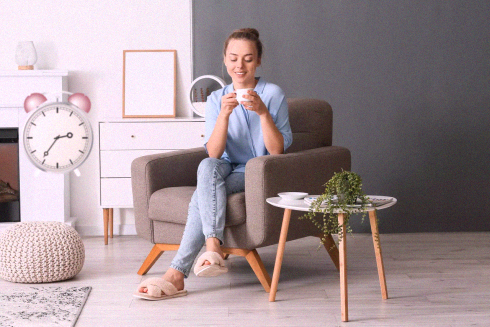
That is 2,36
